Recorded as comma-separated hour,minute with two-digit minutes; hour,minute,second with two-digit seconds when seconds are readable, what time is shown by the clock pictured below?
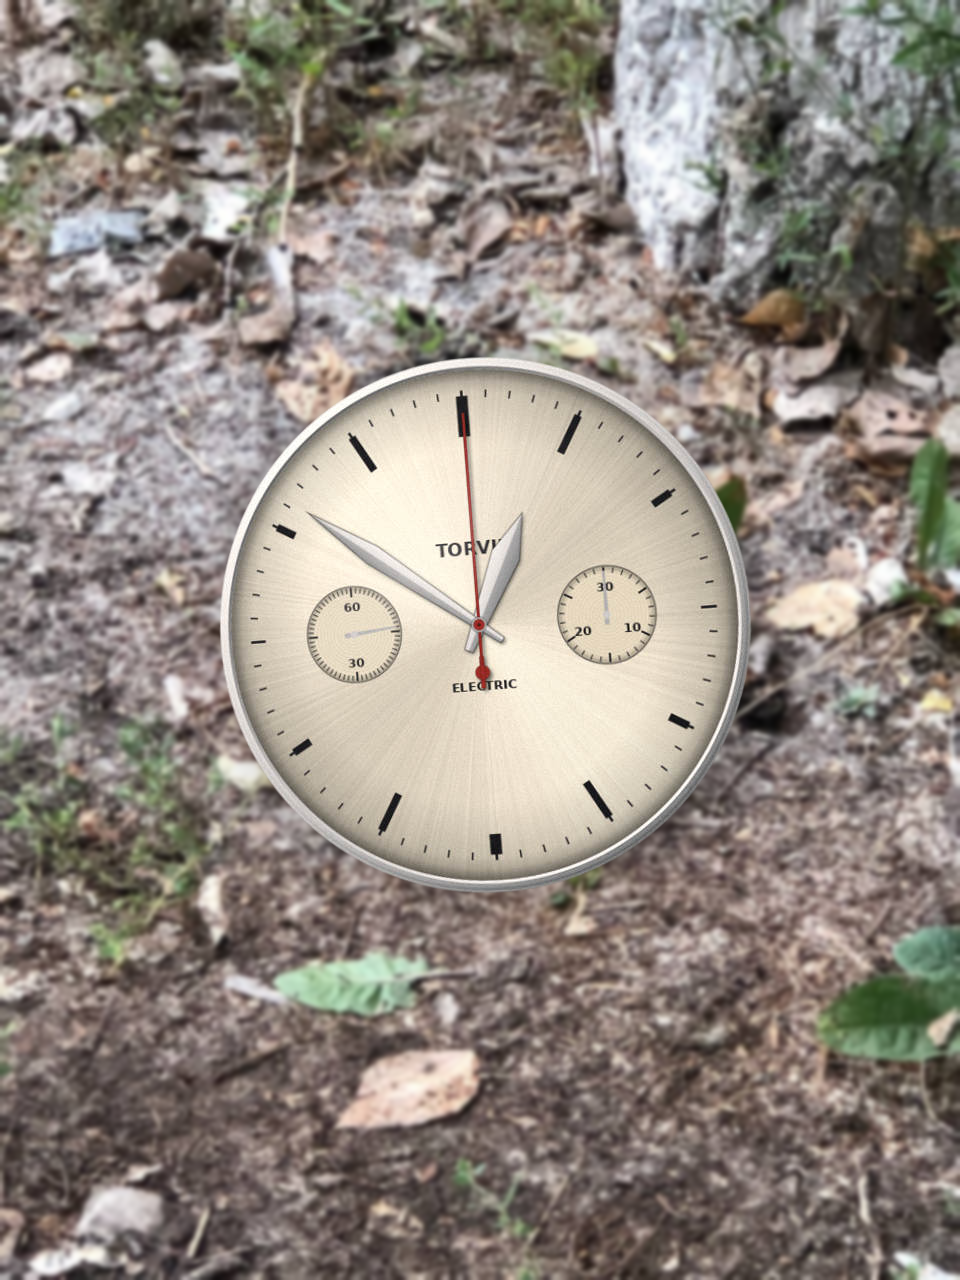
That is 12,51,14
